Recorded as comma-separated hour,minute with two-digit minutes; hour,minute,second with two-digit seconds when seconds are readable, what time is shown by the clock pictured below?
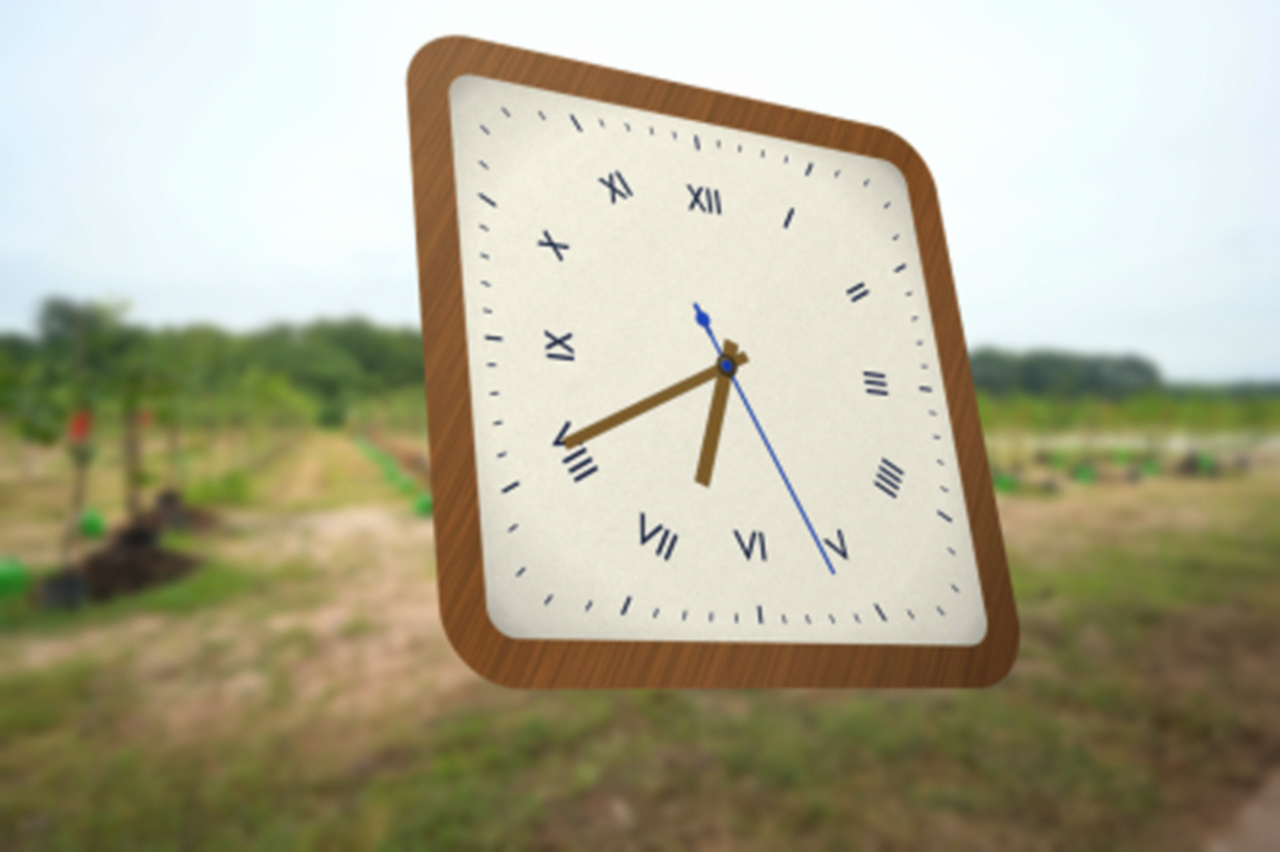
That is 6,40,26
